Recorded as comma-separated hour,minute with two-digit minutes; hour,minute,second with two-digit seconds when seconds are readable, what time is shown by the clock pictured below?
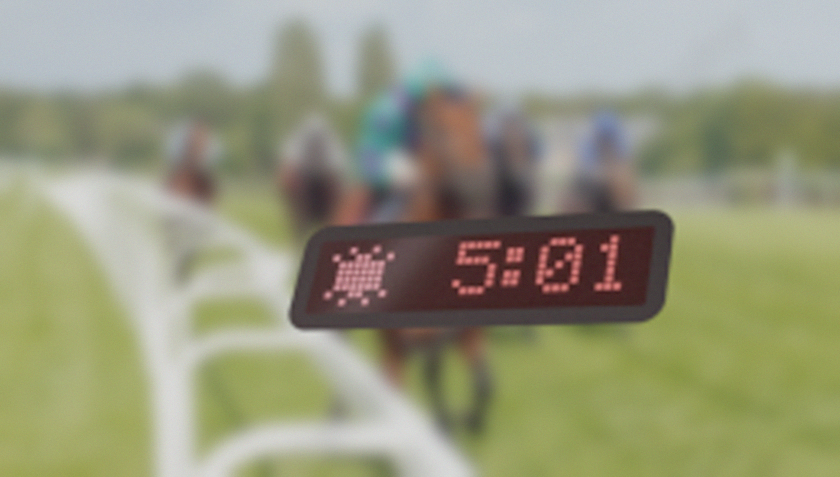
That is 5,01
